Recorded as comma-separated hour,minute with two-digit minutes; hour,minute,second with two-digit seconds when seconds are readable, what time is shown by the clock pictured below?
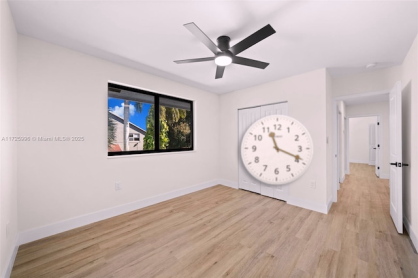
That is 11,19
